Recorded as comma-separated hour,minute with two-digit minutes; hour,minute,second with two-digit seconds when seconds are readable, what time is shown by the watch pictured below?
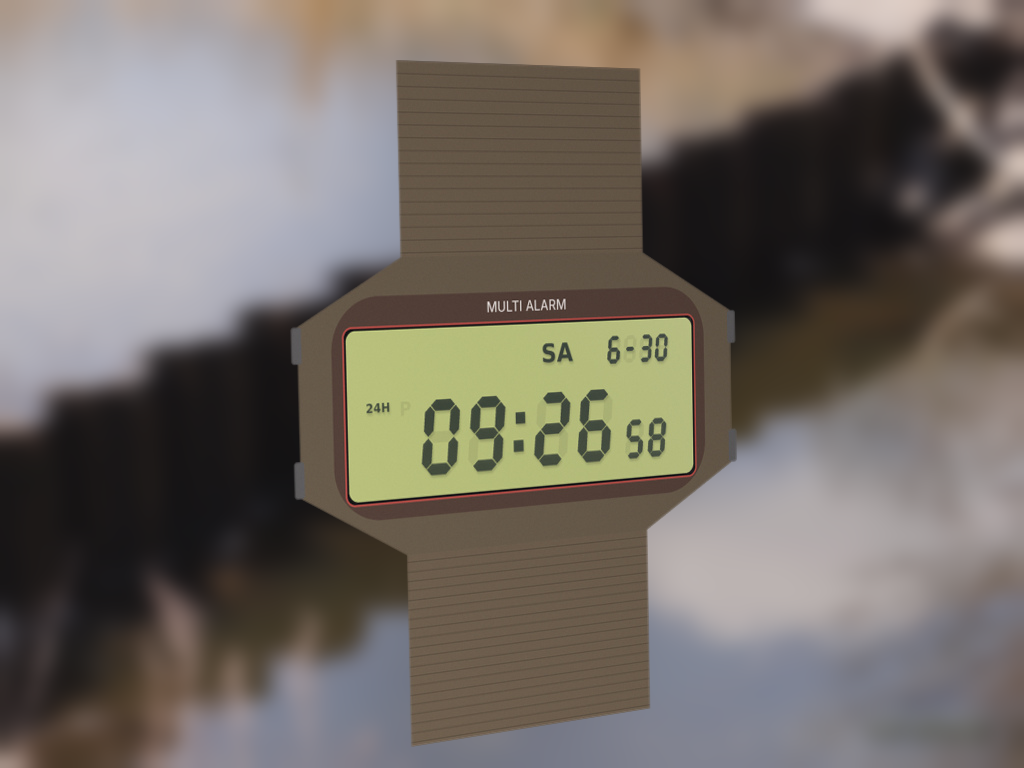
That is 9,26,58
